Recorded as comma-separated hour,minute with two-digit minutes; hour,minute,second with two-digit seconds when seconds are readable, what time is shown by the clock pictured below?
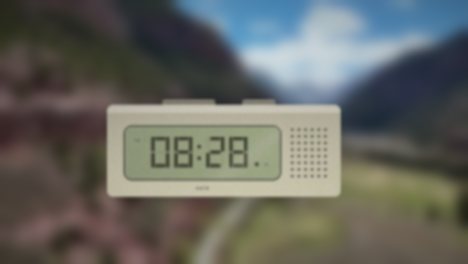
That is 8,28
